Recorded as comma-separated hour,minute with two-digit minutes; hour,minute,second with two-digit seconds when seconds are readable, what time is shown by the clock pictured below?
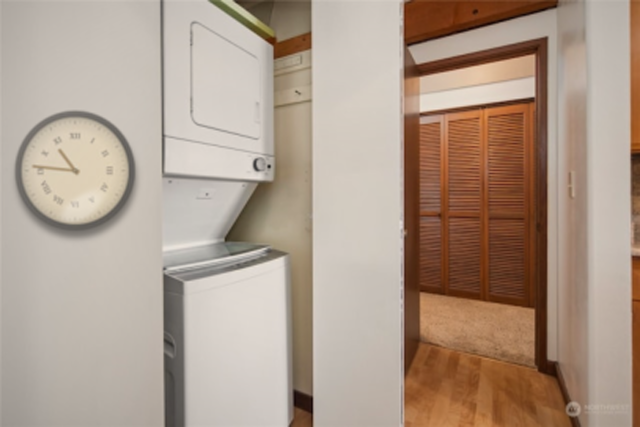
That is 10,46
